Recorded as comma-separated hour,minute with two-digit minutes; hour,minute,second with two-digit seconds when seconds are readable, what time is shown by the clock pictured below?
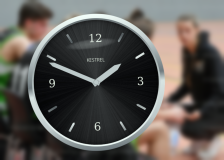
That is 1,49
